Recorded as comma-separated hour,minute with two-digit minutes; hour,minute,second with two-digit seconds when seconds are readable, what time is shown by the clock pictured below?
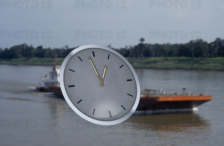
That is 12,58
